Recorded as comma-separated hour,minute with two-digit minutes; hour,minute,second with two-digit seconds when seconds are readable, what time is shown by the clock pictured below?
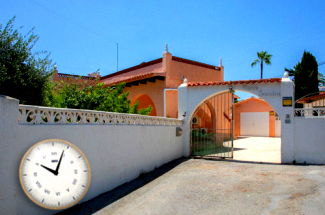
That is 10,04
